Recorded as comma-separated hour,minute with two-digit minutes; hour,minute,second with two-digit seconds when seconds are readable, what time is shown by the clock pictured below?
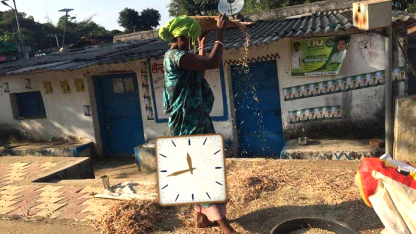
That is 11,43
